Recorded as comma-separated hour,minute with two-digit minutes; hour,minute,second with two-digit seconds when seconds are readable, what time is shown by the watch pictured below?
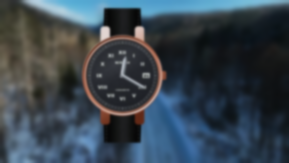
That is 12,20
